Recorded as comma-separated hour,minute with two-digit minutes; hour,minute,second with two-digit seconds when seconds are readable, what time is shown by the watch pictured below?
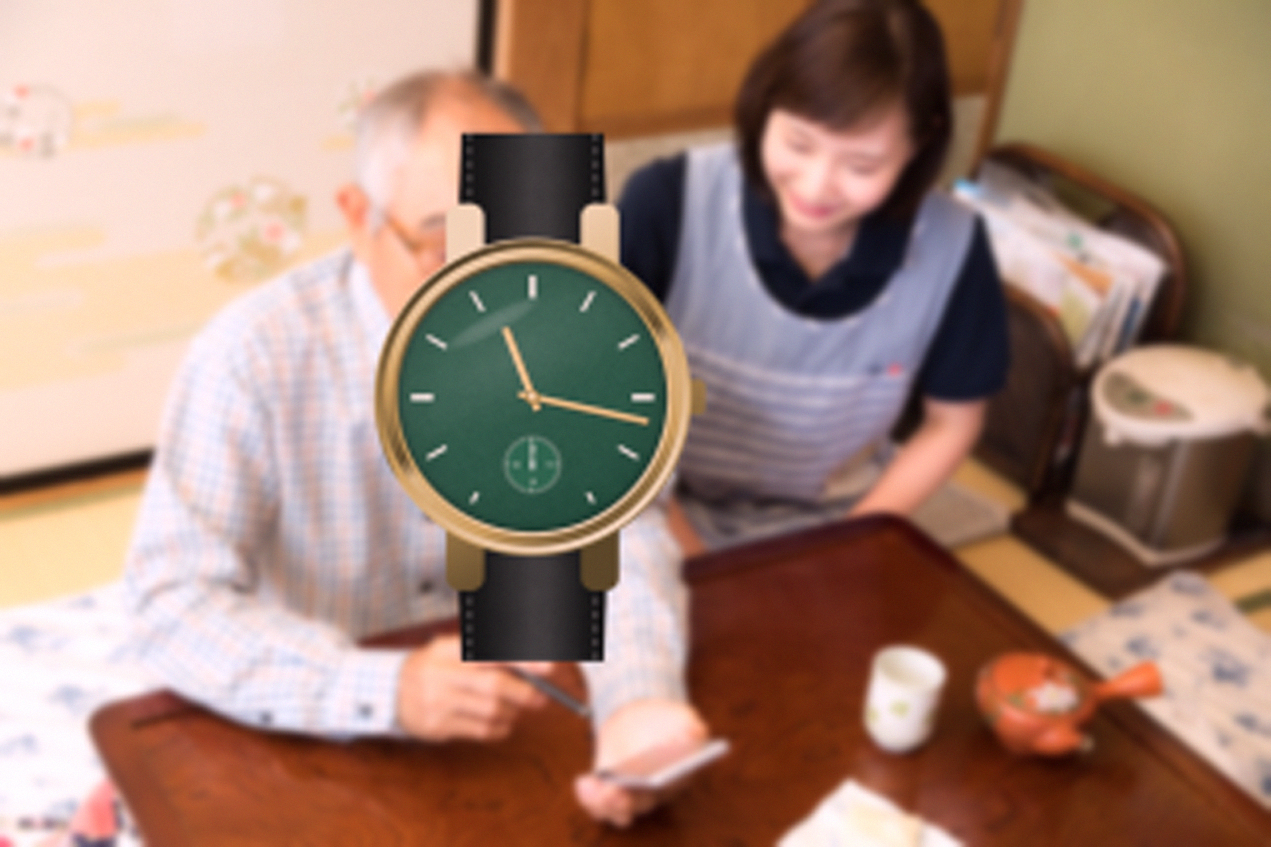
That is 11,17
